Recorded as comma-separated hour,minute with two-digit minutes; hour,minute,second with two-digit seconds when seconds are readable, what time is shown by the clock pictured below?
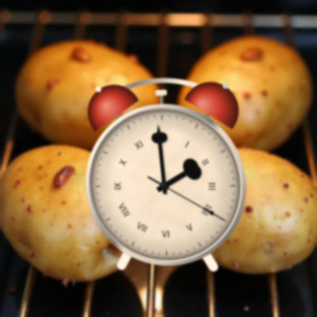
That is 1,59,20
